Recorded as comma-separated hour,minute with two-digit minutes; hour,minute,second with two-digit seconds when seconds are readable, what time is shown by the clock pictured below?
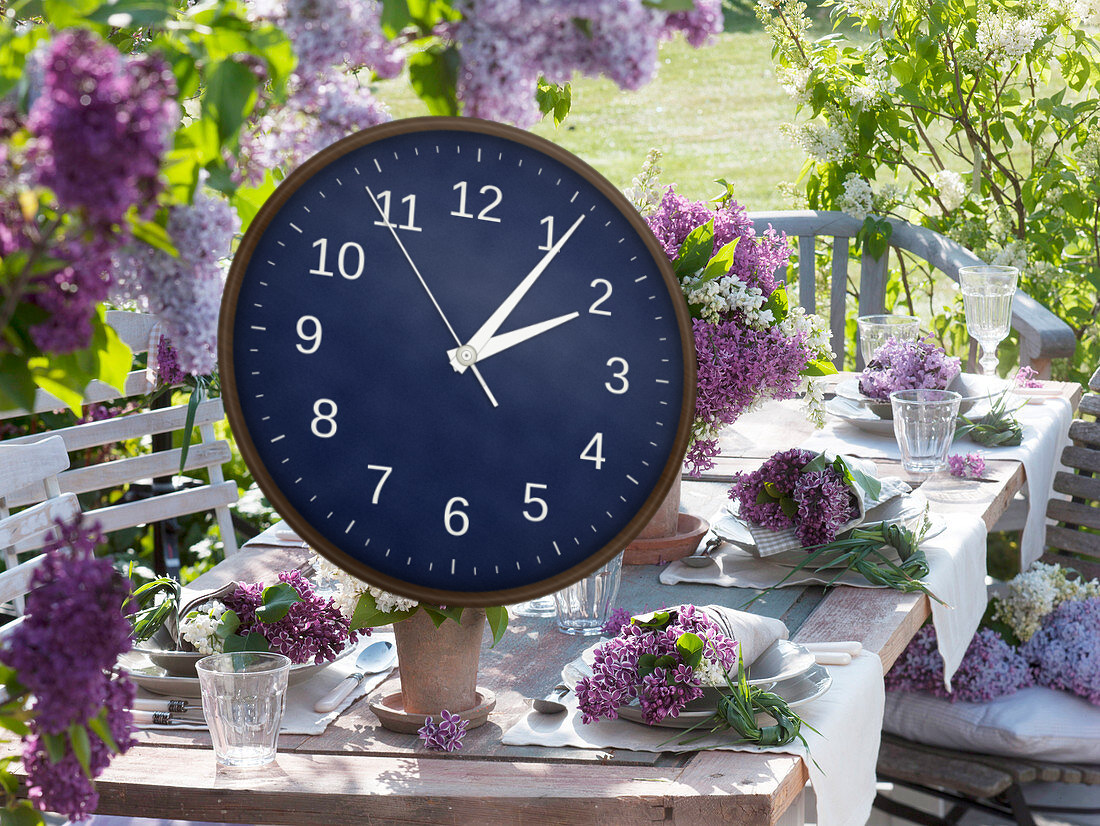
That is 2,05,54
